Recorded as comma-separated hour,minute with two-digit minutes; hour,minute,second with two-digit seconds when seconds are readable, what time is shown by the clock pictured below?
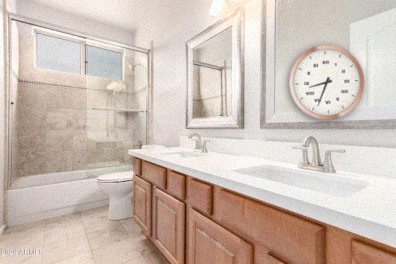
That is 8,34
